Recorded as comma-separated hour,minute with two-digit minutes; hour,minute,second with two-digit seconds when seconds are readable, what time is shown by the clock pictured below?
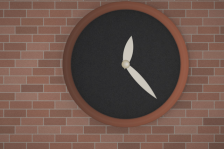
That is 12,23
